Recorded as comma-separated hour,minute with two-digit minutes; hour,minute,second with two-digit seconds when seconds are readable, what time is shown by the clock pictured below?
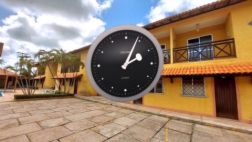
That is 2,04
